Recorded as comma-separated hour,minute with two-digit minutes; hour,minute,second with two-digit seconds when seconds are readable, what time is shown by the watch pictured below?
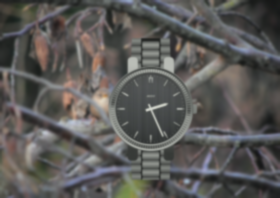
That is 2,26
